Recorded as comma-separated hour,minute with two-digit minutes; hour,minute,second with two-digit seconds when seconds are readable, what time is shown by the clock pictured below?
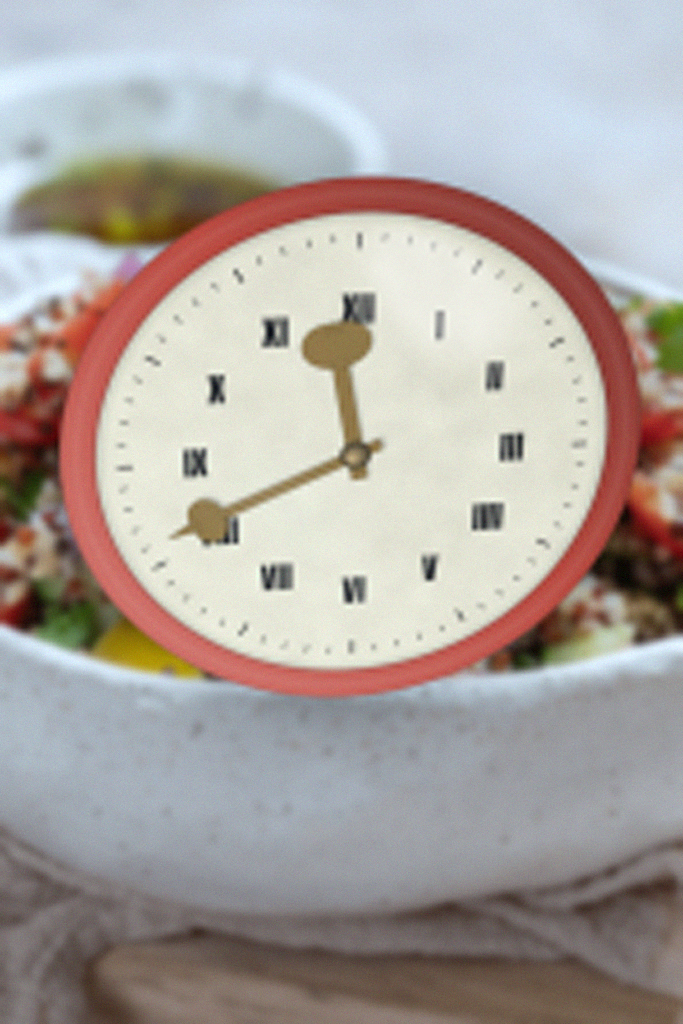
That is 11,41
